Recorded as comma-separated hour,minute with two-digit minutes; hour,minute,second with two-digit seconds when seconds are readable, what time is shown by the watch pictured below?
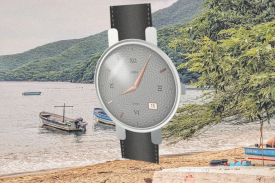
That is 8,05
